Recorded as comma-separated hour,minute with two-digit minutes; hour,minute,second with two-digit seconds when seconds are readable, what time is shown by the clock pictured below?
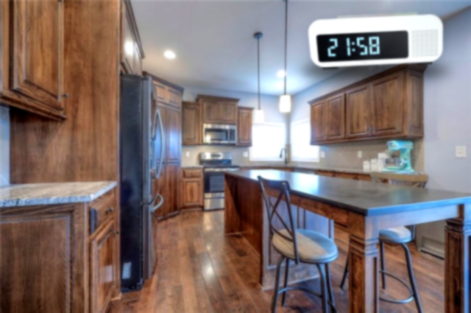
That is 21,58
